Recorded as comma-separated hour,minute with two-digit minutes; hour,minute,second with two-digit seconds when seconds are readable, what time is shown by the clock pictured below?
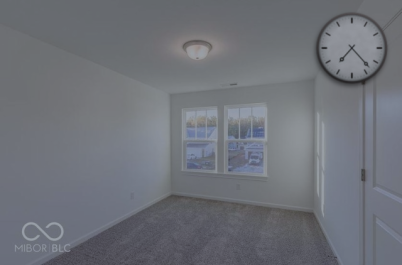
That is 7,23
